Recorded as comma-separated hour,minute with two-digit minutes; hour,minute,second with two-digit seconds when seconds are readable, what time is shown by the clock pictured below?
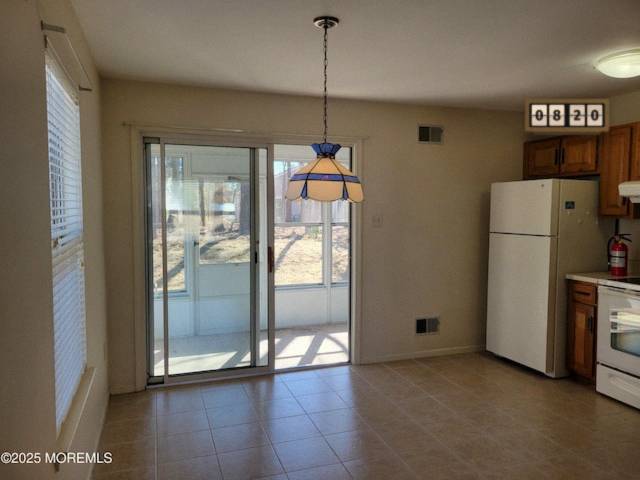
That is 8,20
